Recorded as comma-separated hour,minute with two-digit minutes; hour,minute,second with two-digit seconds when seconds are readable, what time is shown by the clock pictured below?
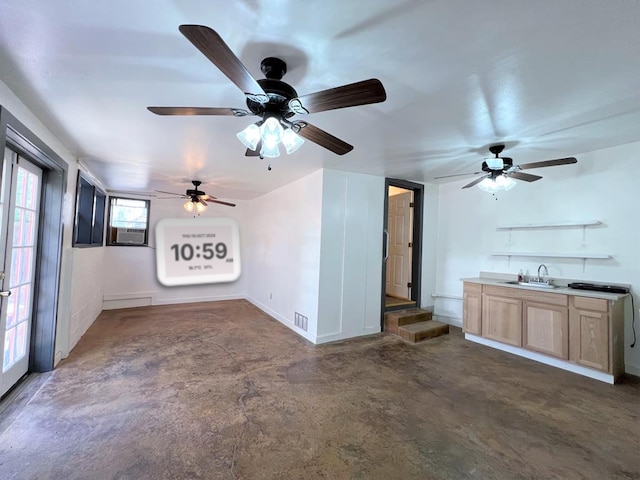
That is 10,59
